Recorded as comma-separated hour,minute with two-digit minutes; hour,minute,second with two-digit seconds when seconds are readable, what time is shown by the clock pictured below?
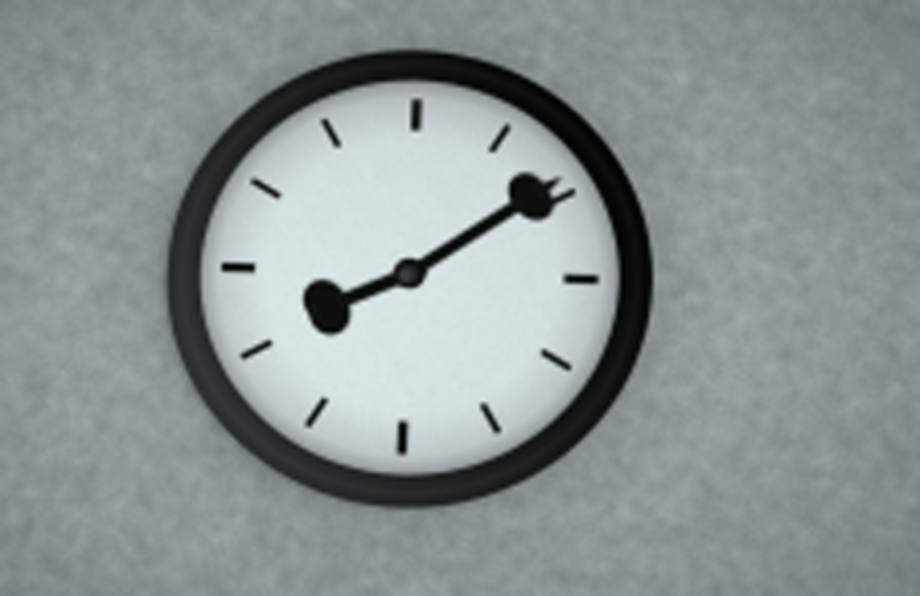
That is 8,09
